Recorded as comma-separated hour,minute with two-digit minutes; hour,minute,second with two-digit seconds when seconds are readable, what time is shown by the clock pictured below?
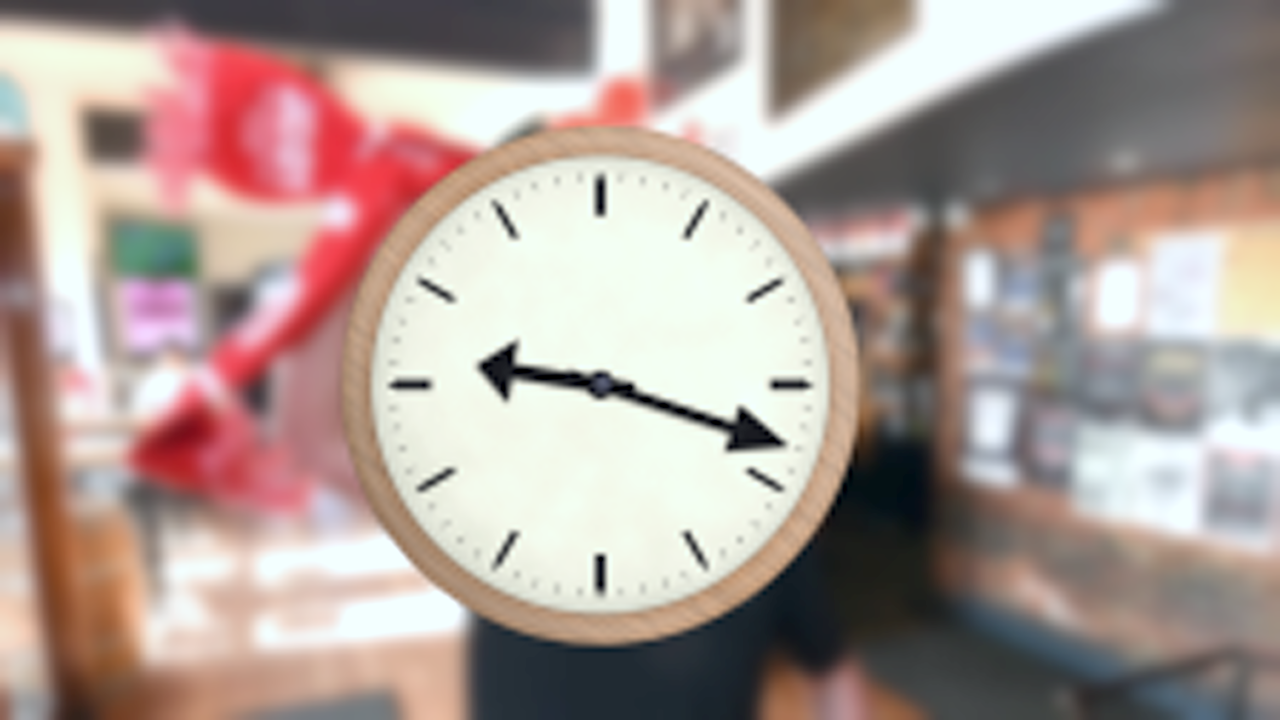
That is 9,18
